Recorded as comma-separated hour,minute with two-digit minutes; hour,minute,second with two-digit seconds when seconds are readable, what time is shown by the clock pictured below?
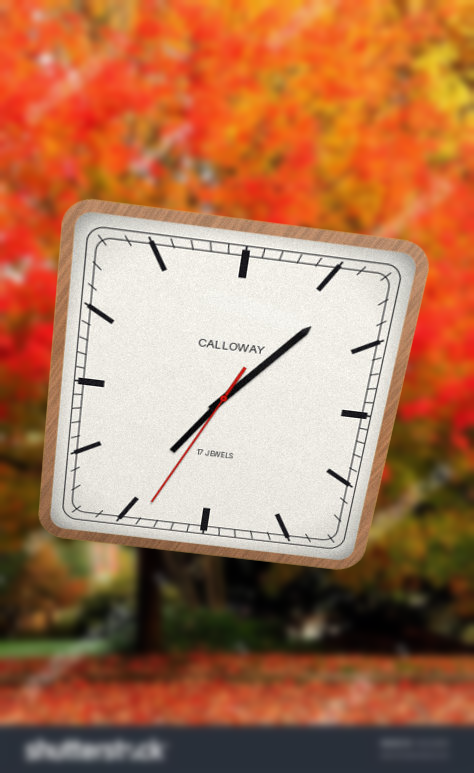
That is 7,06,34
